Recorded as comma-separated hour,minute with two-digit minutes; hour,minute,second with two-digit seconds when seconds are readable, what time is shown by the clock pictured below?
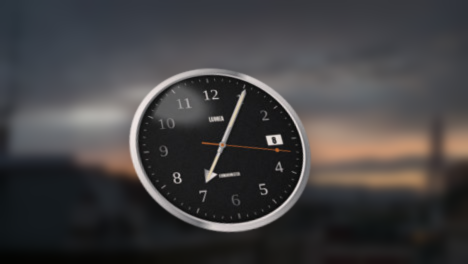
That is 7,05,17
